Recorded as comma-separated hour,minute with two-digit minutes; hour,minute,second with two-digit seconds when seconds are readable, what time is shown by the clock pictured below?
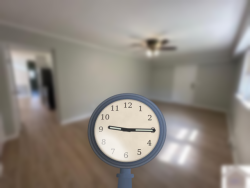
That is 9,15
